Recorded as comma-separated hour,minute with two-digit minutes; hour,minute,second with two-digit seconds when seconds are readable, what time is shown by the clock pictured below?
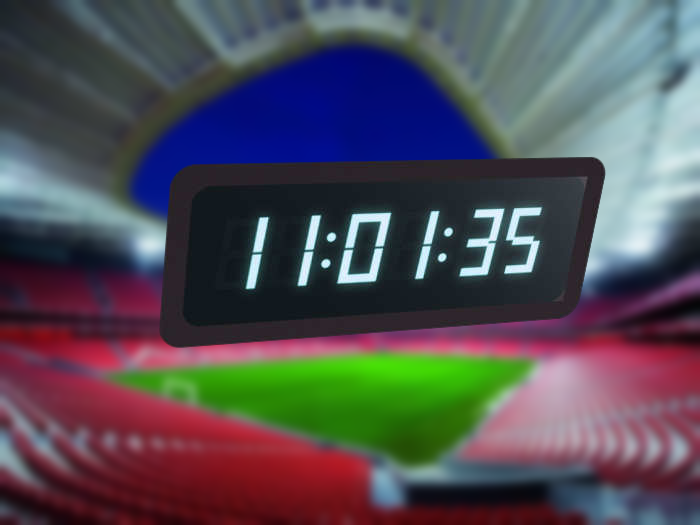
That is 11,01,35
